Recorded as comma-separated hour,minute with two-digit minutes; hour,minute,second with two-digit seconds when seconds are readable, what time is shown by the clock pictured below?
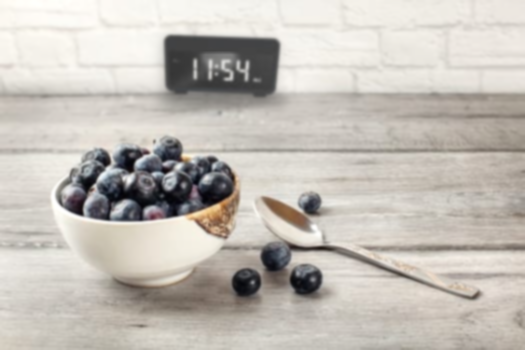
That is 11,54
